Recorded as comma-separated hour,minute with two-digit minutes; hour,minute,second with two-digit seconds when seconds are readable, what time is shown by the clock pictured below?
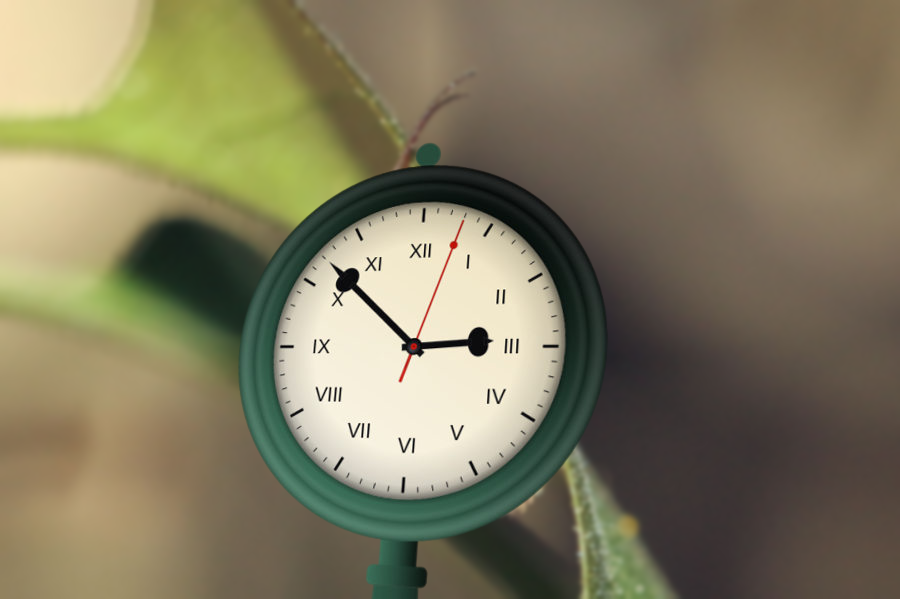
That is 2,52,03
